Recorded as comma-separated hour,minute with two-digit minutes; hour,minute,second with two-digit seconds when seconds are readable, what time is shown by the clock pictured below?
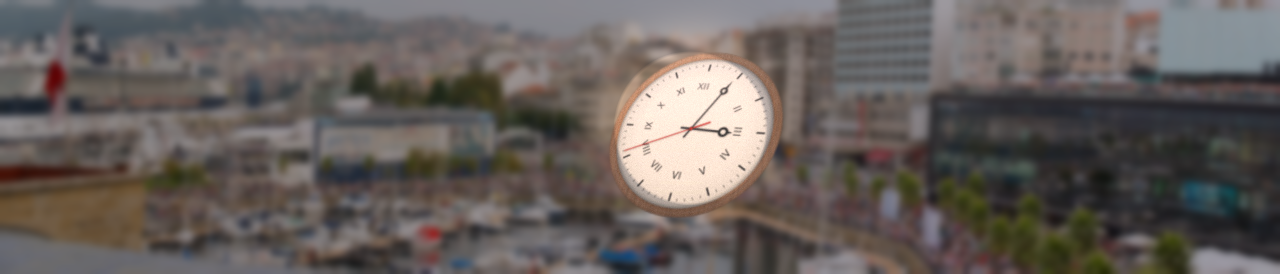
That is 3,04,41
